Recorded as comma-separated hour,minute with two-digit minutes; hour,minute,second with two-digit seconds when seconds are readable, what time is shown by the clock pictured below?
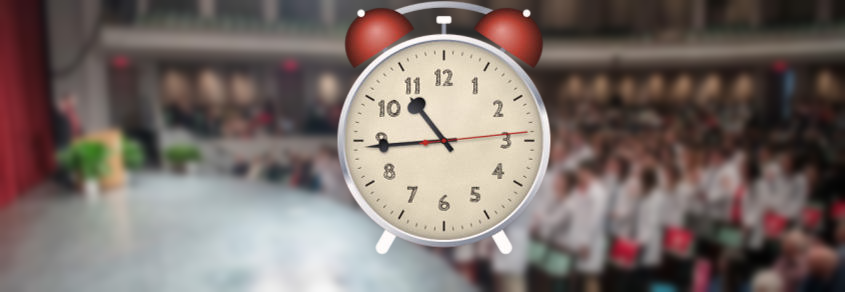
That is 10,44,14
